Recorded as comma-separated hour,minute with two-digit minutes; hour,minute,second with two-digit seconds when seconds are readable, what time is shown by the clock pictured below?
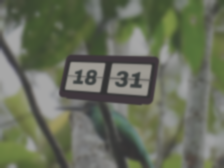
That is 18,31
